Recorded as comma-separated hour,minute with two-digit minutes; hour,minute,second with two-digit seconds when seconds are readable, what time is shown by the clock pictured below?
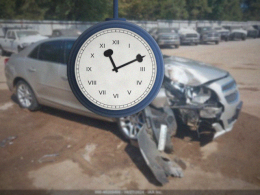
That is 11,11
